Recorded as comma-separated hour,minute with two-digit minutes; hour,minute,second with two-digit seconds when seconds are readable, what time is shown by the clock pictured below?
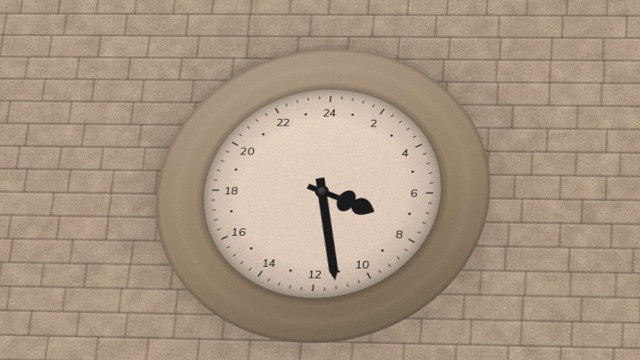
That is 7,28
